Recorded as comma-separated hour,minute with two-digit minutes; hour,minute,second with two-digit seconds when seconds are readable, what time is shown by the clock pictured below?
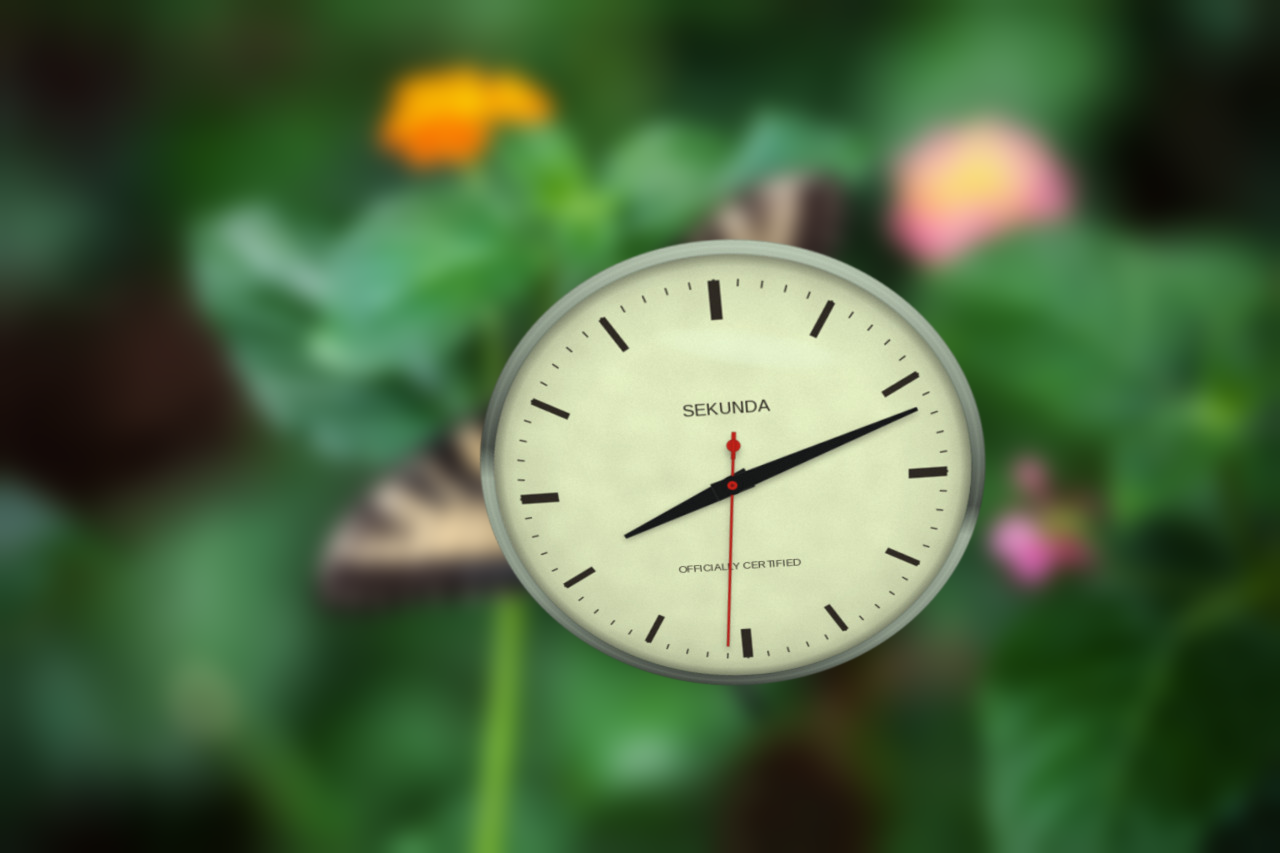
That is 8,11,31
